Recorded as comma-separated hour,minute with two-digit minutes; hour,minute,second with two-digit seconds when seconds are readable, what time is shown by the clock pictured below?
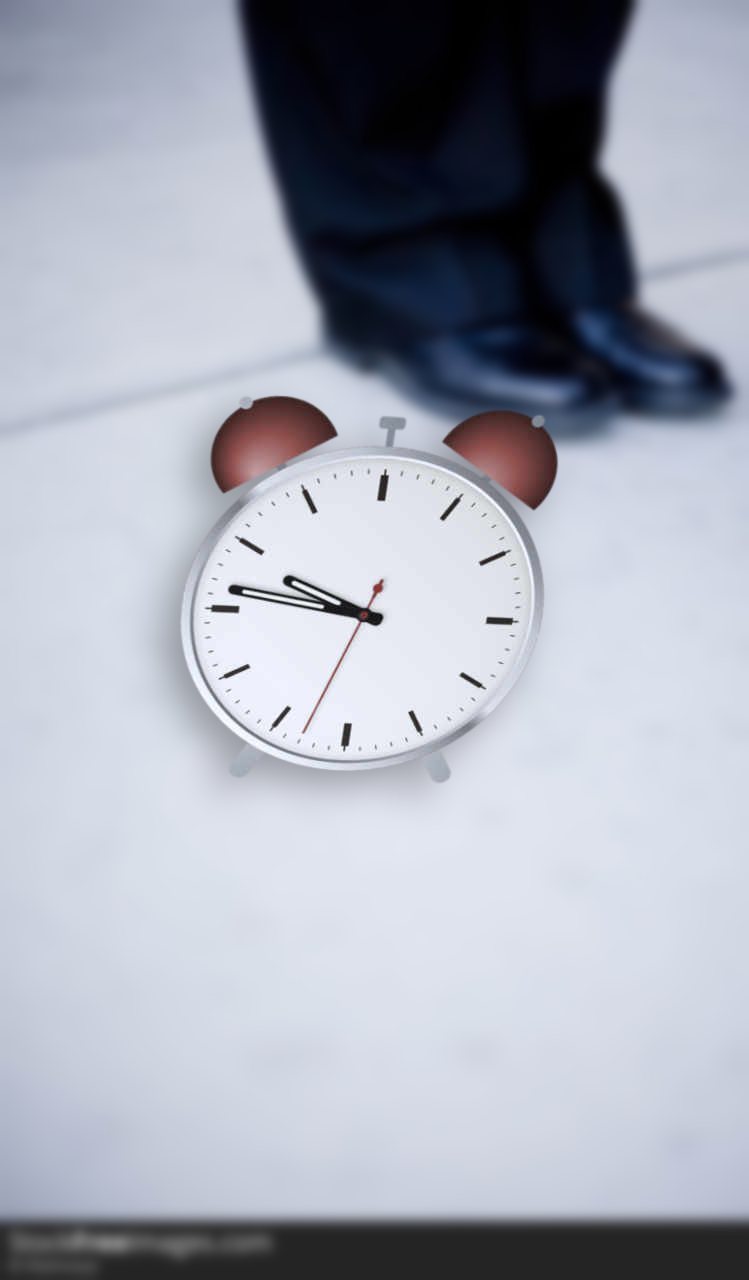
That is 9,46,33
